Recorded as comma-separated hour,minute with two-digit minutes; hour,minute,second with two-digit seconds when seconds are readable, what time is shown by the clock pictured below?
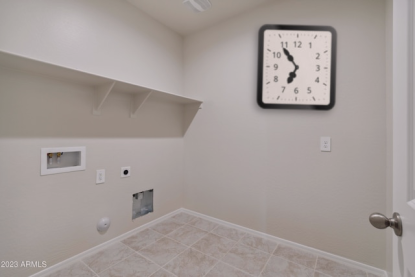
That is 6,54
